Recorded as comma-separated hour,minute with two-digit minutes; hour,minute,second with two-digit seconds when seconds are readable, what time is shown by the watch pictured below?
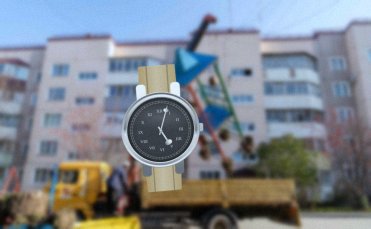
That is 5,03
